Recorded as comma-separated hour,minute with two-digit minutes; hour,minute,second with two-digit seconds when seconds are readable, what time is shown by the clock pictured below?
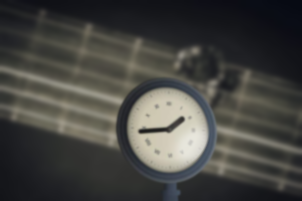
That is 1,44
